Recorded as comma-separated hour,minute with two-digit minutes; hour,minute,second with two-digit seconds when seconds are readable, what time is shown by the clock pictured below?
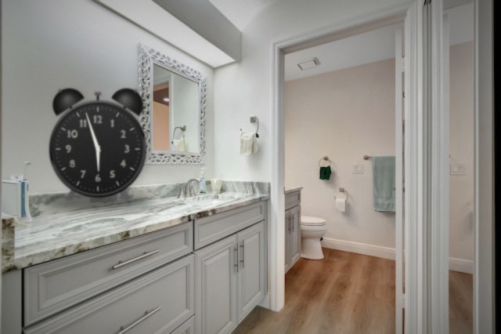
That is 5,57
